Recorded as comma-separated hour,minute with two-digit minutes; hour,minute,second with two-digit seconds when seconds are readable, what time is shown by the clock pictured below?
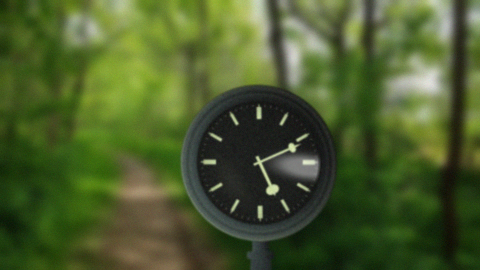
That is 5,11
